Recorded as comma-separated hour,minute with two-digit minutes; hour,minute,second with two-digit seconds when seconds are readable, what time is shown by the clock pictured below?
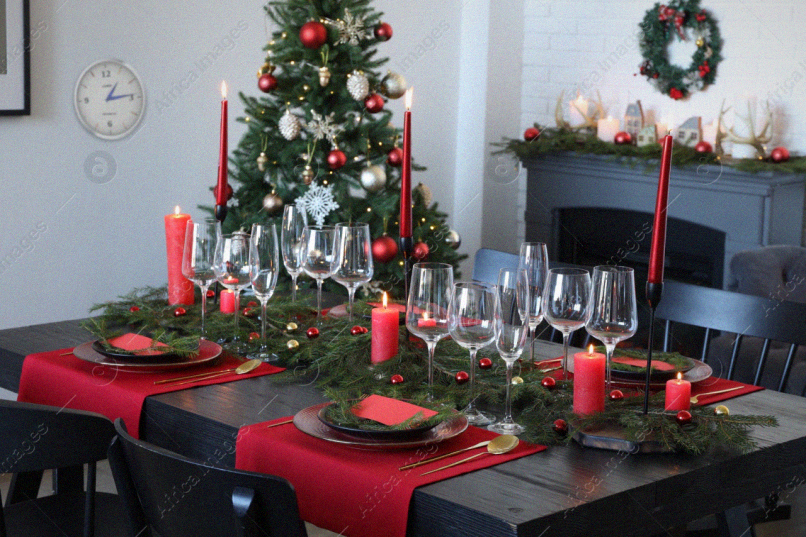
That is 1,14
